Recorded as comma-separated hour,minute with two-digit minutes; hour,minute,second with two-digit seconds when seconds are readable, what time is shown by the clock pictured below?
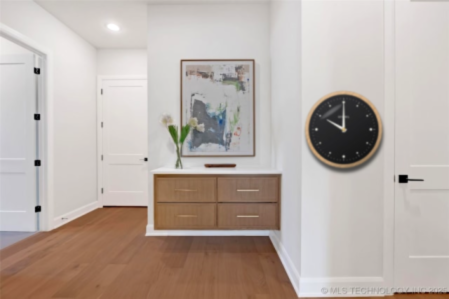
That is 10,00
